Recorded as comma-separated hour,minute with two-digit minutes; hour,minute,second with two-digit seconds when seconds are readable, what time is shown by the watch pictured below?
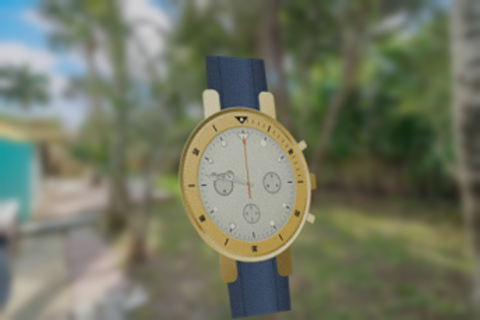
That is 9,47
